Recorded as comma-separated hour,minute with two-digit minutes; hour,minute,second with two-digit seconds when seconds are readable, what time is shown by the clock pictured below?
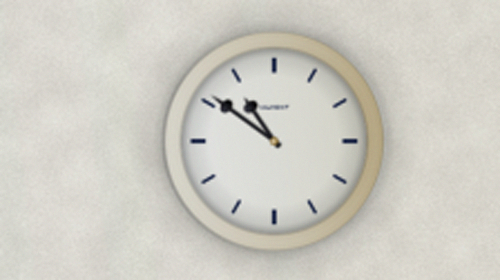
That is 10,51
